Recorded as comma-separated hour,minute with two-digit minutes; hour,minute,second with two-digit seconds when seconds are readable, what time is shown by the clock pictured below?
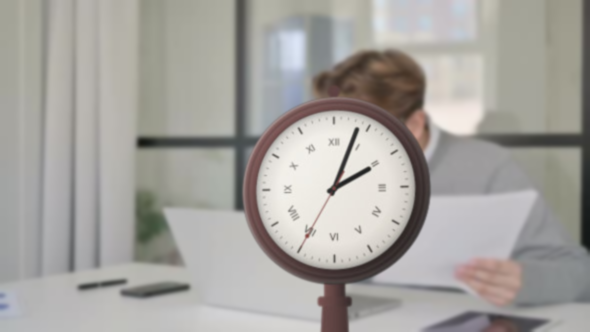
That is 2,03,35
